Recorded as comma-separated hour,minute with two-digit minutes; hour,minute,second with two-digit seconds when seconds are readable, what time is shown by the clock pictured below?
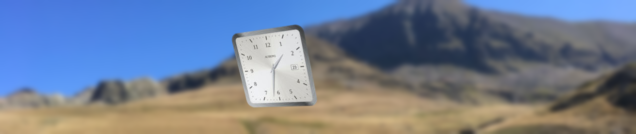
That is 1,32
